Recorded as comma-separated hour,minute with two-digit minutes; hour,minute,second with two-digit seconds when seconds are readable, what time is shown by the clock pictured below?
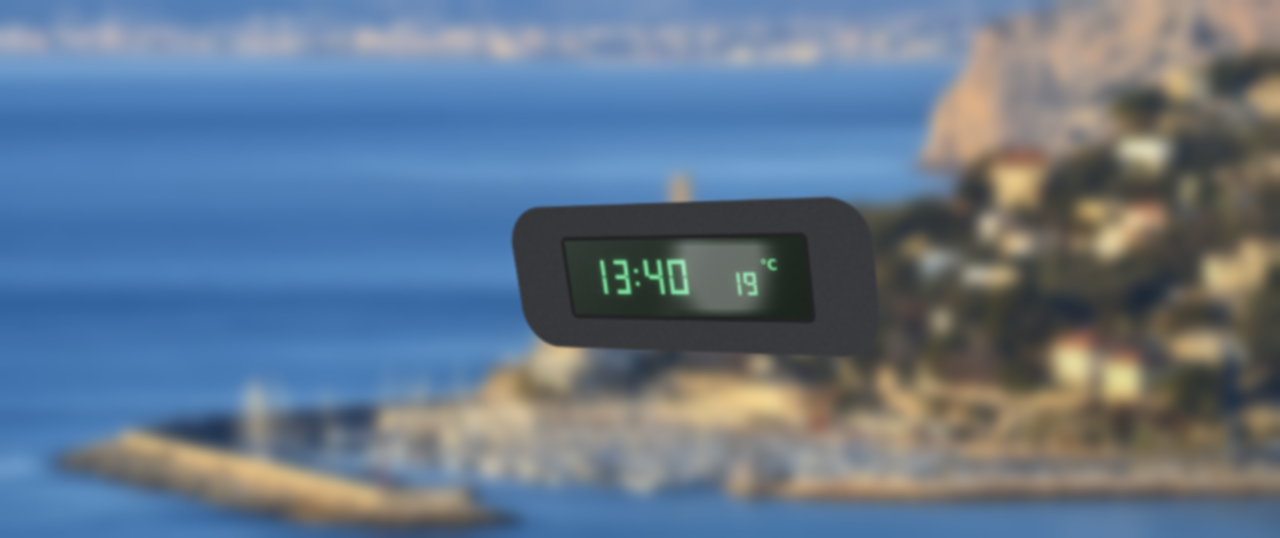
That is 13,40
